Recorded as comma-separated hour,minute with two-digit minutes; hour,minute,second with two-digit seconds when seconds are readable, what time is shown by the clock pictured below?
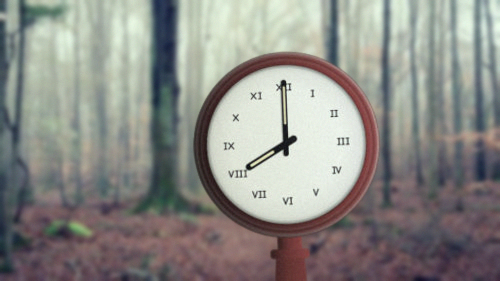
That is 8,00
